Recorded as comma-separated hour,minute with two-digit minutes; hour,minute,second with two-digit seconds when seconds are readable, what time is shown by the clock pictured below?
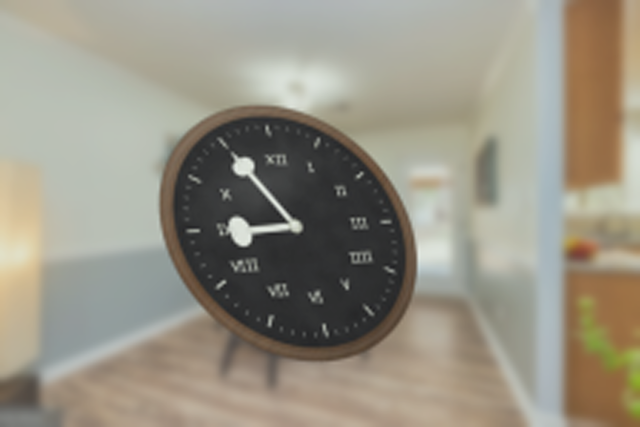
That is 8,55
